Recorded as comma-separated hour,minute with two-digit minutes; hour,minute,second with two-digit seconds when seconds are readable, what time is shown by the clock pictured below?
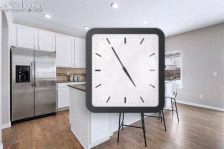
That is 4,55
